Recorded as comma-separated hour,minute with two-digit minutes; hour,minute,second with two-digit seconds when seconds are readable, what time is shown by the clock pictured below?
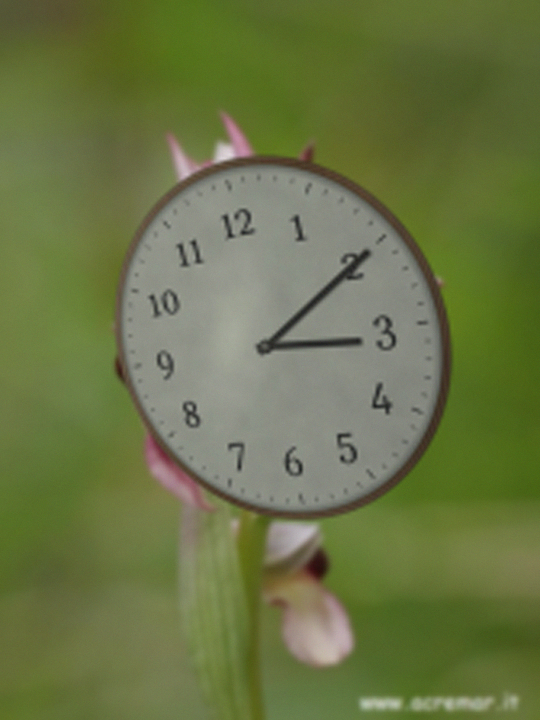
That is 3,10
